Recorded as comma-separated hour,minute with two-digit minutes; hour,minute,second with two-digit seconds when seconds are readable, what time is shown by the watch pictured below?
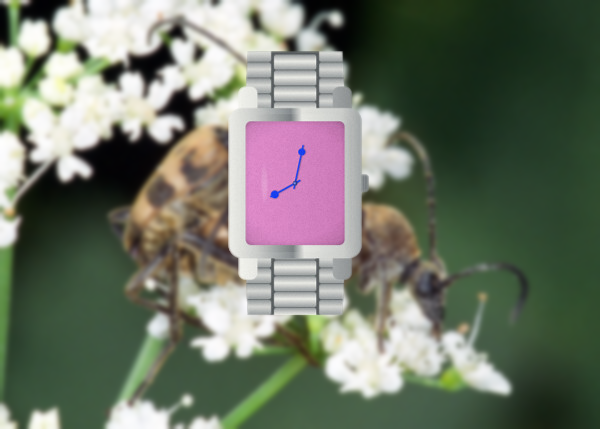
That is 8,02
